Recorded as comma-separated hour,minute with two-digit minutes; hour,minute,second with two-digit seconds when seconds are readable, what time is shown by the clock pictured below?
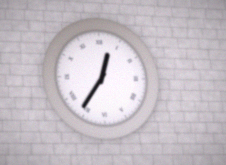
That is 12,36
